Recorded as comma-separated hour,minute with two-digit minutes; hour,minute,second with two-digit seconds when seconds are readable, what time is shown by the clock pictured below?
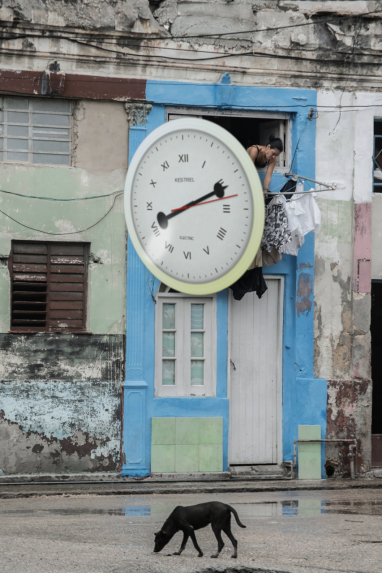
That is 8,11,13
